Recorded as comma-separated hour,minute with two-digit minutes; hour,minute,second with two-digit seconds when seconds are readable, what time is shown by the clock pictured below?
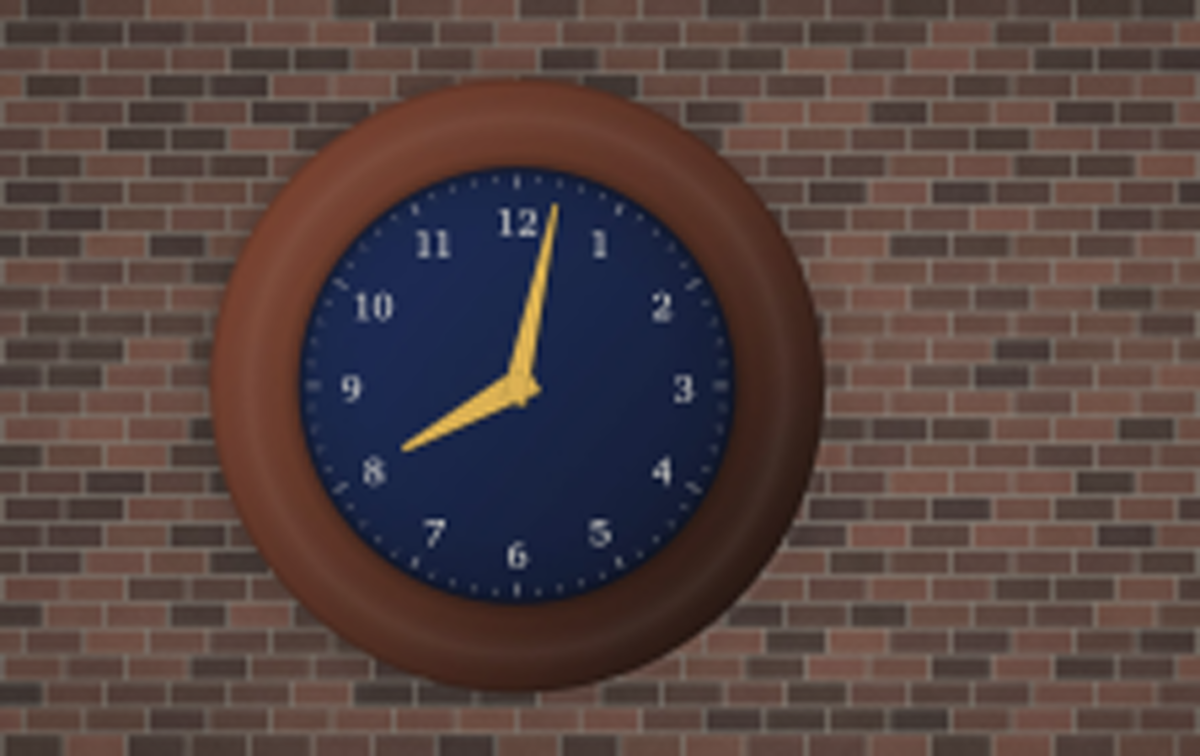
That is 8,02
